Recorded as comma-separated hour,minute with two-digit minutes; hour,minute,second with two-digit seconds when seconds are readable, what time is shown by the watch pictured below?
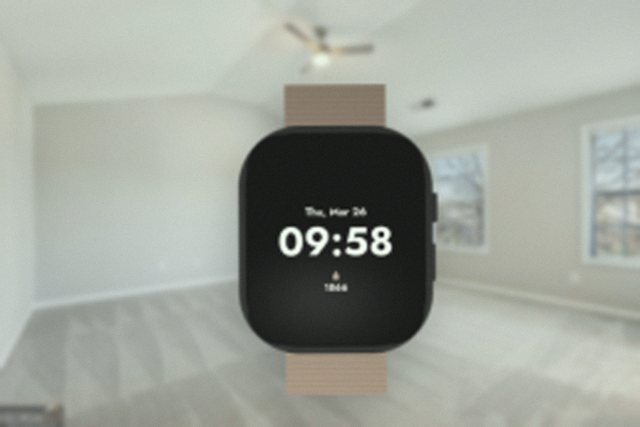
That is 9,58
